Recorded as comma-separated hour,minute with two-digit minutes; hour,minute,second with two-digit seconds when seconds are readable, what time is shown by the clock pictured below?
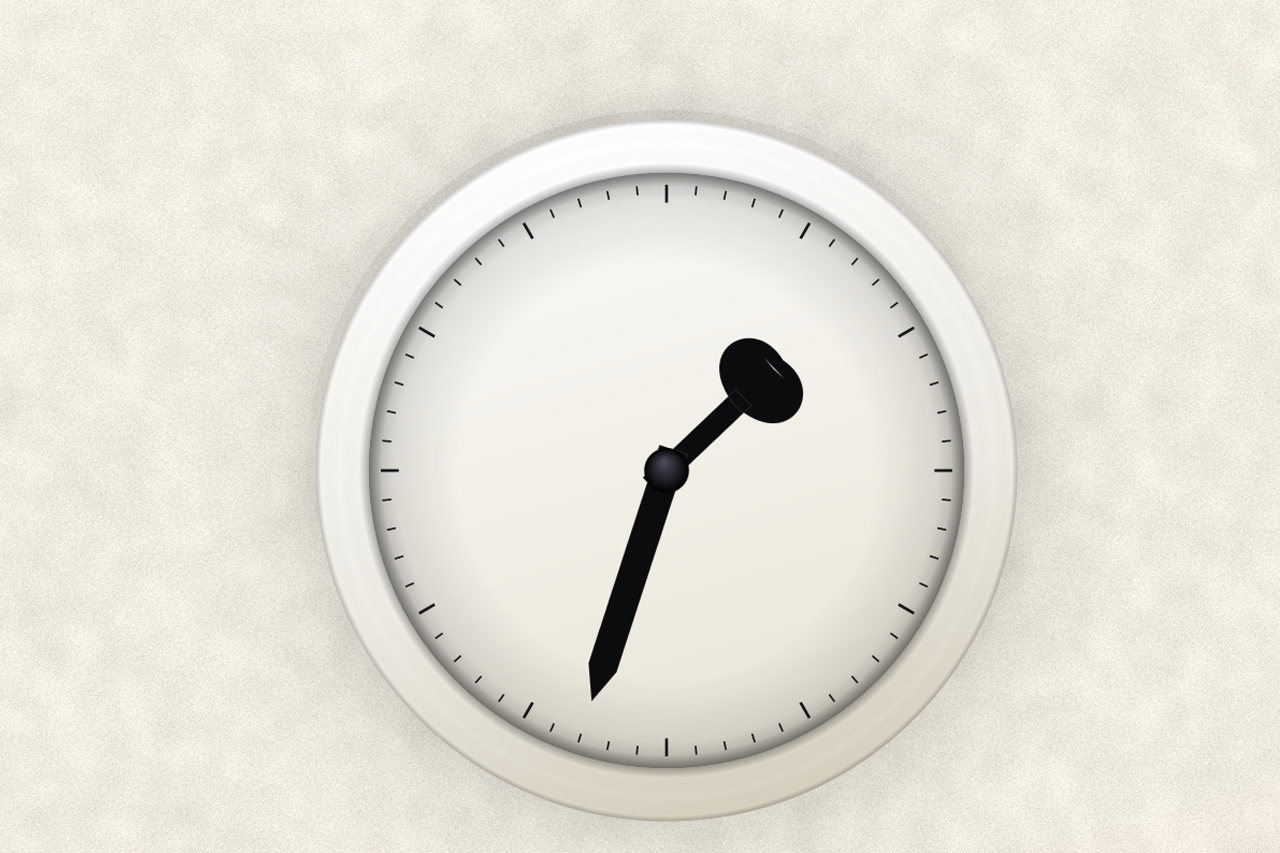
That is 1,33
